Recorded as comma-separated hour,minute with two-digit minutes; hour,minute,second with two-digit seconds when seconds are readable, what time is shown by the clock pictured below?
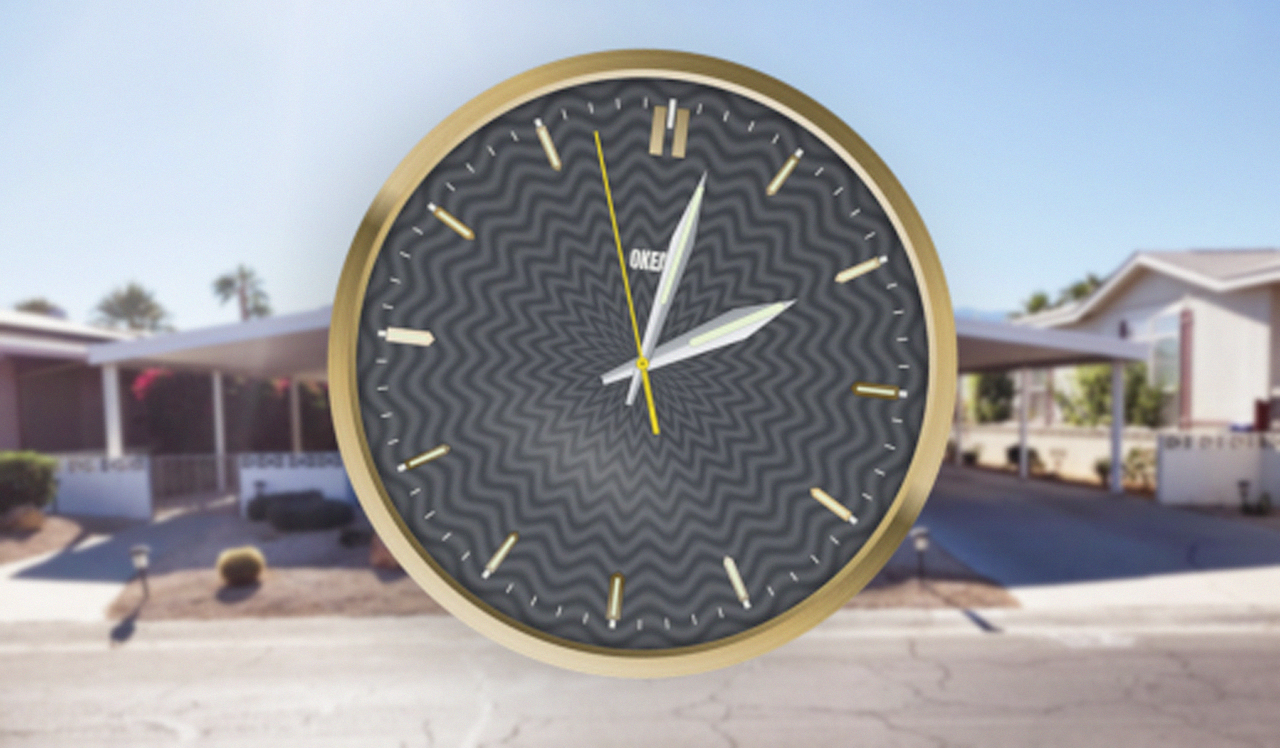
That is 2,01,57
